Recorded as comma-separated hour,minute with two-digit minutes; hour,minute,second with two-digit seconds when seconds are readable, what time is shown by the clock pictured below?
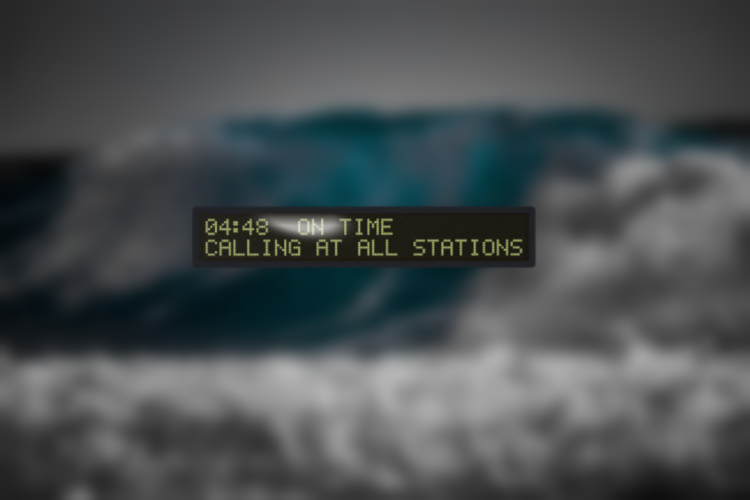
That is 4,48
